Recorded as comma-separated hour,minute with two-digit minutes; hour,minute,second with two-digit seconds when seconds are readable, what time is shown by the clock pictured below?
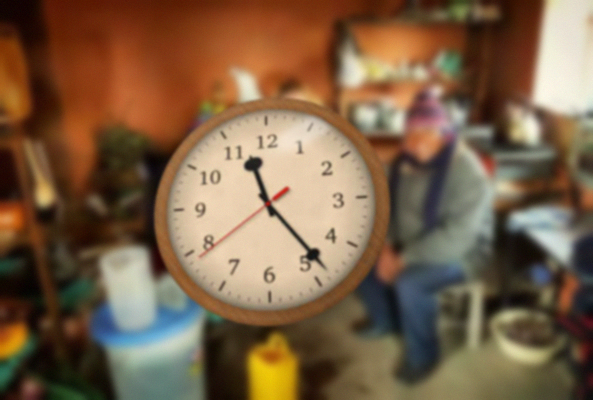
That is 11,23,39
